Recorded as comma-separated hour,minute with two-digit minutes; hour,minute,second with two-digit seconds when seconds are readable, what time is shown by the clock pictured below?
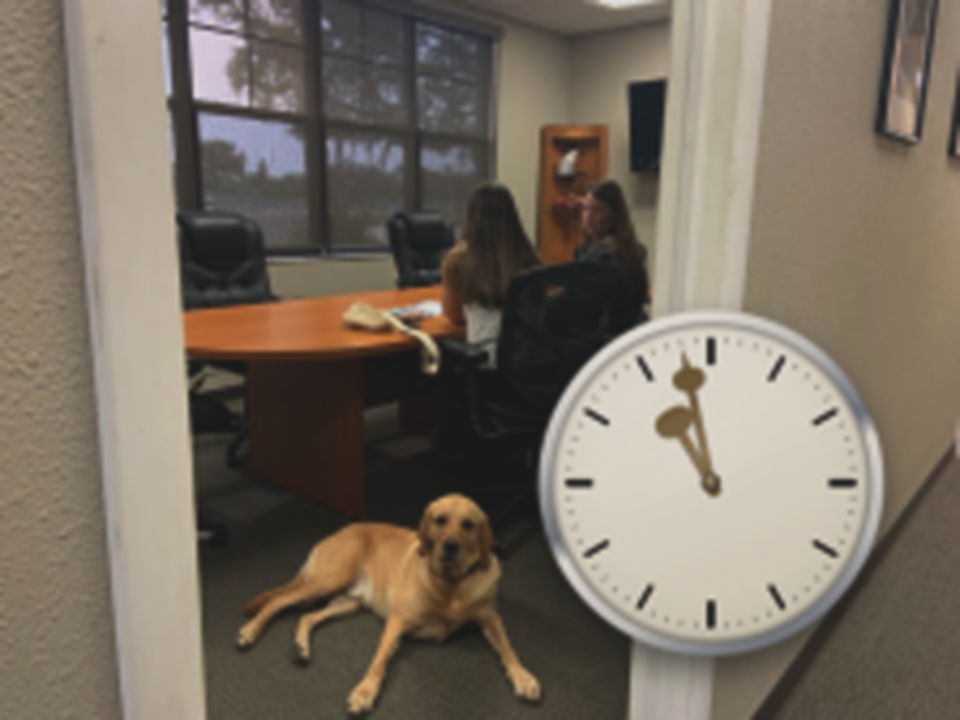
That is 10,58
